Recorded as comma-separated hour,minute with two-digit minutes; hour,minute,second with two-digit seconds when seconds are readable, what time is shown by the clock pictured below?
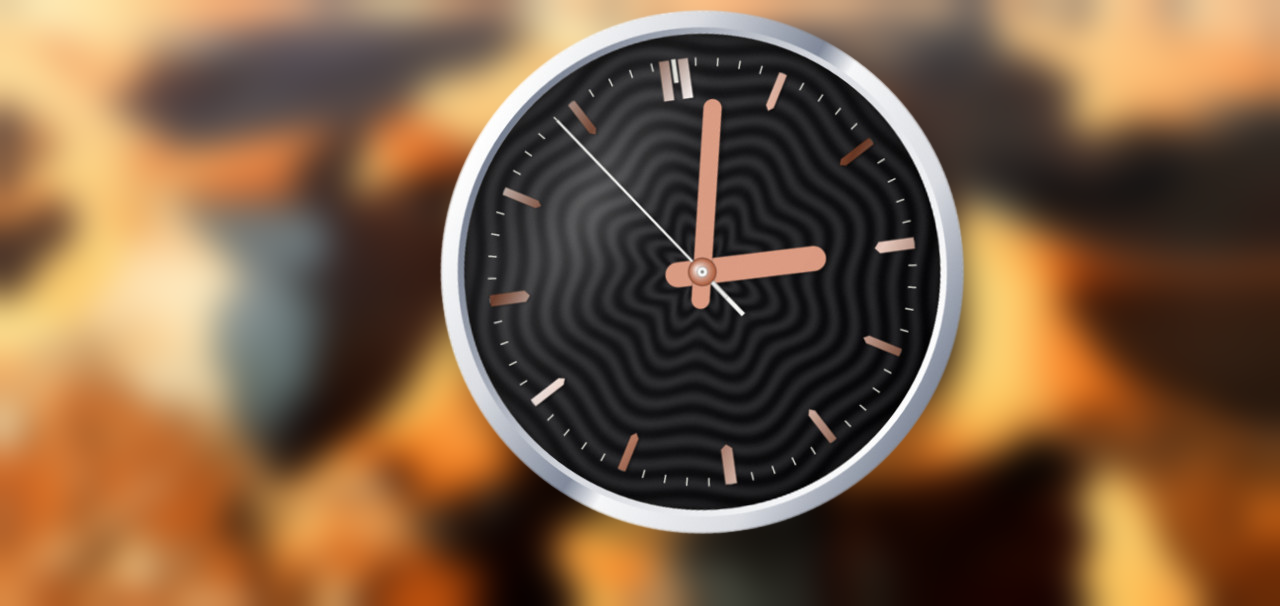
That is 3,01,54
